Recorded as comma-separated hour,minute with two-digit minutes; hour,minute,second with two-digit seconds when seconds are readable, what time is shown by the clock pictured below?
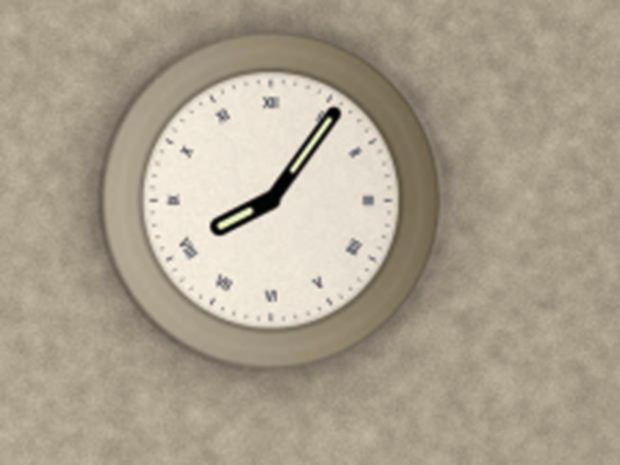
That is 8,06
